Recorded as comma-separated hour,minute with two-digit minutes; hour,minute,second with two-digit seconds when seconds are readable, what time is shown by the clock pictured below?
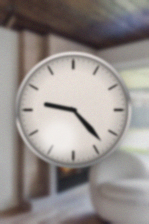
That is 9,23
